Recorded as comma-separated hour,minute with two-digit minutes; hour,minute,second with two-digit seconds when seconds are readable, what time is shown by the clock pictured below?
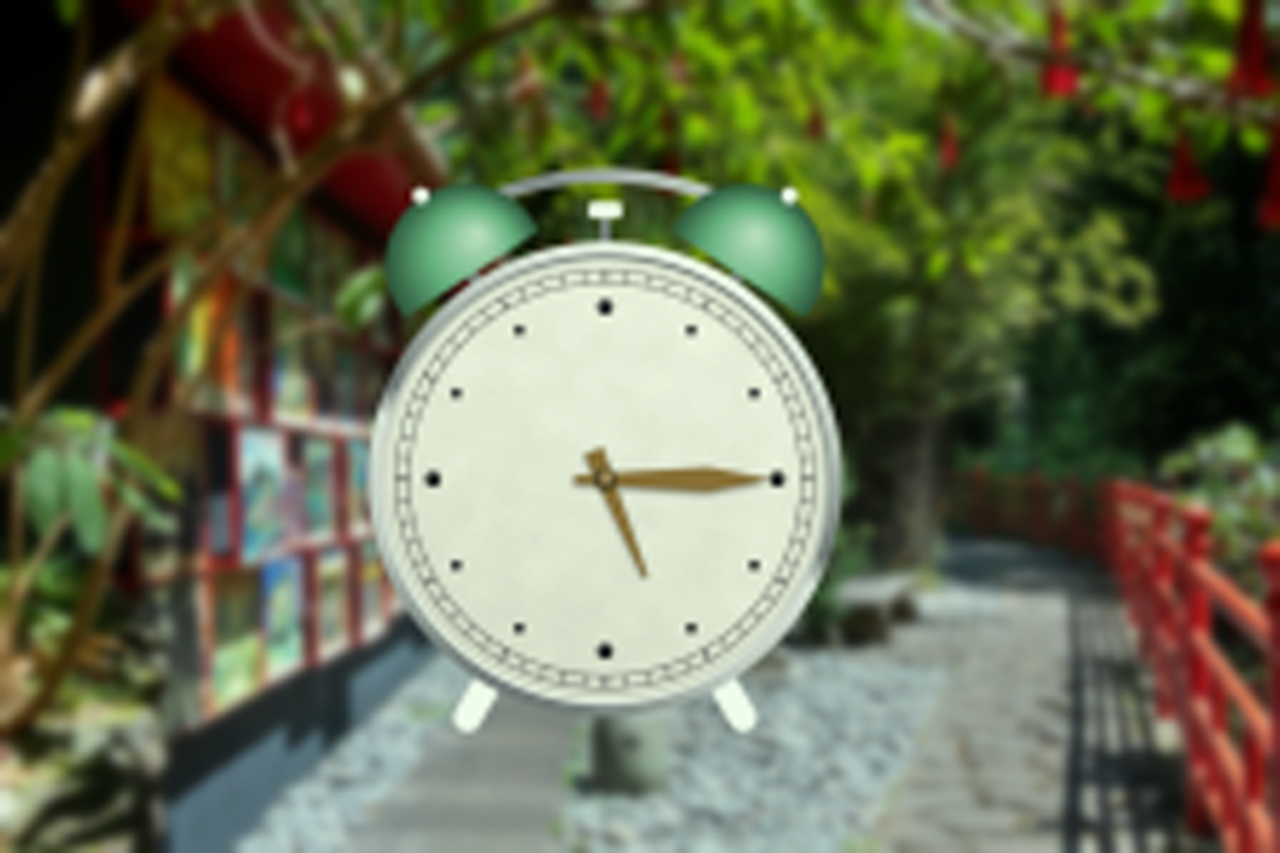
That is 5,15
